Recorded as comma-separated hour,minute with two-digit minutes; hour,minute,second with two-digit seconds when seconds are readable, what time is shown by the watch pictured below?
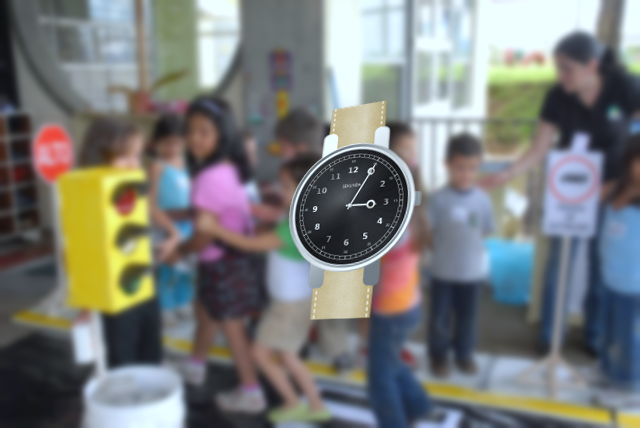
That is 3,05
